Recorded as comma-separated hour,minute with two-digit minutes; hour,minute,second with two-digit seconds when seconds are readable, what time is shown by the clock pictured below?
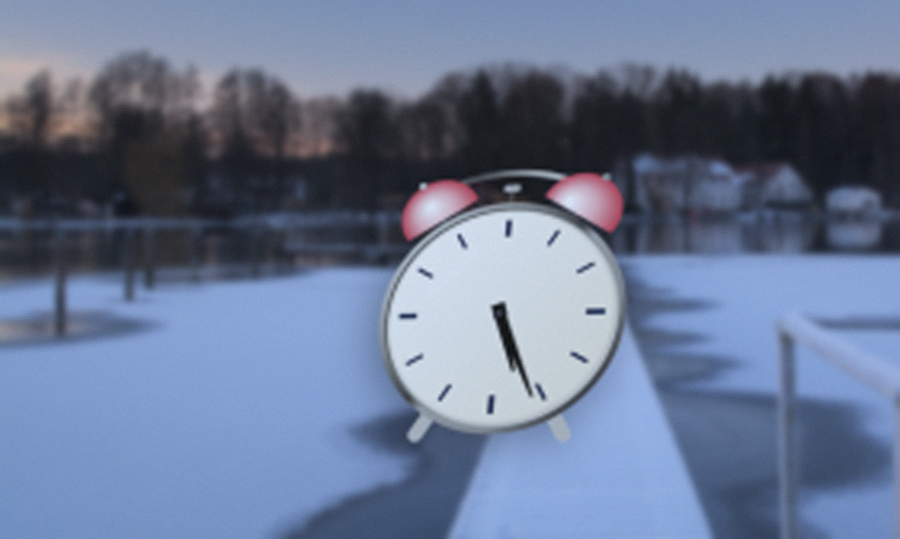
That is 5,26
